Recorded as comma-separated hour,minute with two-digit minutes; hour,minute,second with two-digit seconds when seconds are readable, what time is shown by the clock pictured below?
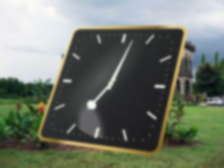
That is 7,02
